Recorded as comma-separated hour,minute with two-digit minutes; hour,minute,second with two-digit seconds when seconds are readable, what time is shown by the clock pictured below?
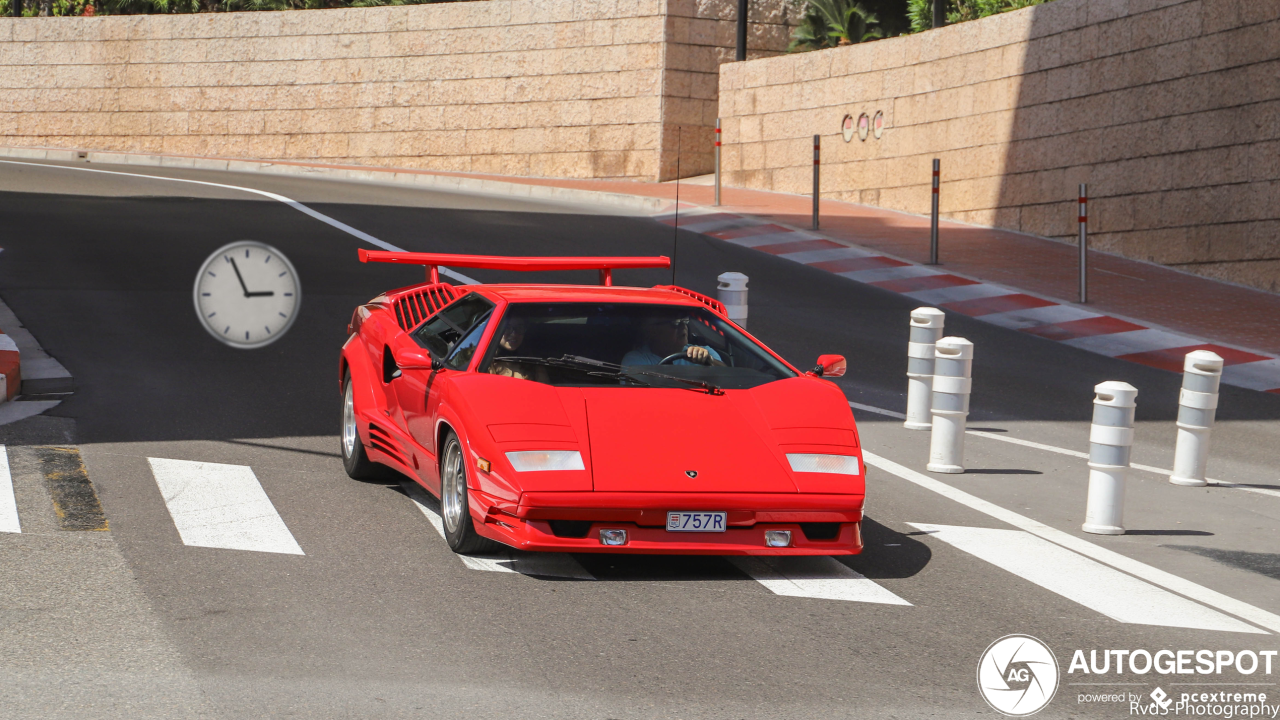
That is 2,56
